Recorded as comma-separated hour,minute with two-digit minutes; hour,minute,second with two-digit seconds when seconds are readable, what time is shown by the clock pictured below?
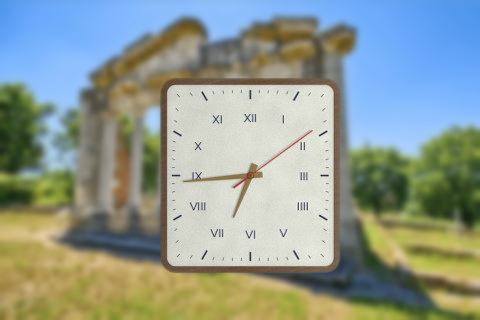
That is 6,44,09
